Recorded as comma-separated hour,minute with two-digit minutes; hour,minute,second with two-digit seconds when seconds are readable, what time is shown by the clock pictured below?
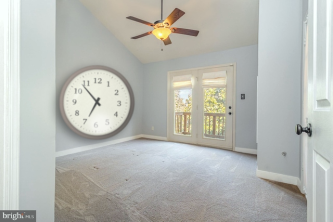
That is 6,53
